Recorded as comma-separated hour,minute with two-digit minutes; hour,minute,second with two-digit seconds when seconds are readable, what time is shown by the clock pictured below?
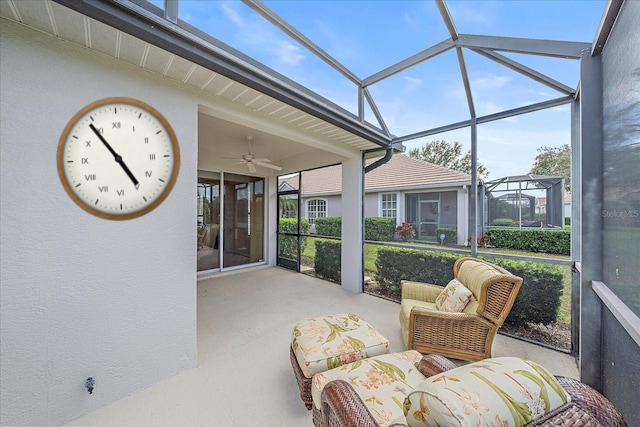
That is 4,54
